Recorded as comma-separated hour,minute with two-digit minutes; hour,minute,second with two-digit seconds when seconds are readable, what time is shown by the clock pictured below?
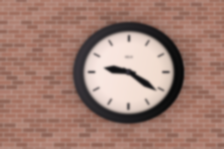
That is 9,21
